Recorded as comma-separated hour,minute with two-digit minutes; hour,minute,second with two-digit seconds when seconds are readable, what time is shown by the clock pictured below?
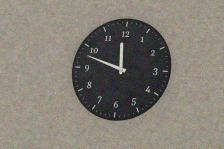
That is 11,48
